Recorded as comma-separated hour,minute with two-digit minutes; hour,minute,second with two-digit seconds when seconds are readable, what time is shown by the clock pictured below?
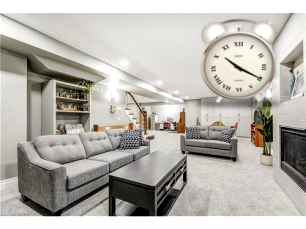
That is 10,20
